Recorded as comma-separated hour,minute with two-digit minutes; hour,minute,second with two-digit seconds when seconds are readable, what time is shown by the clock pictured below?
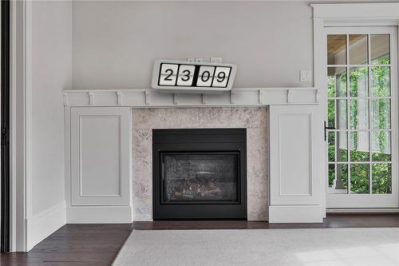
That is 23,09
